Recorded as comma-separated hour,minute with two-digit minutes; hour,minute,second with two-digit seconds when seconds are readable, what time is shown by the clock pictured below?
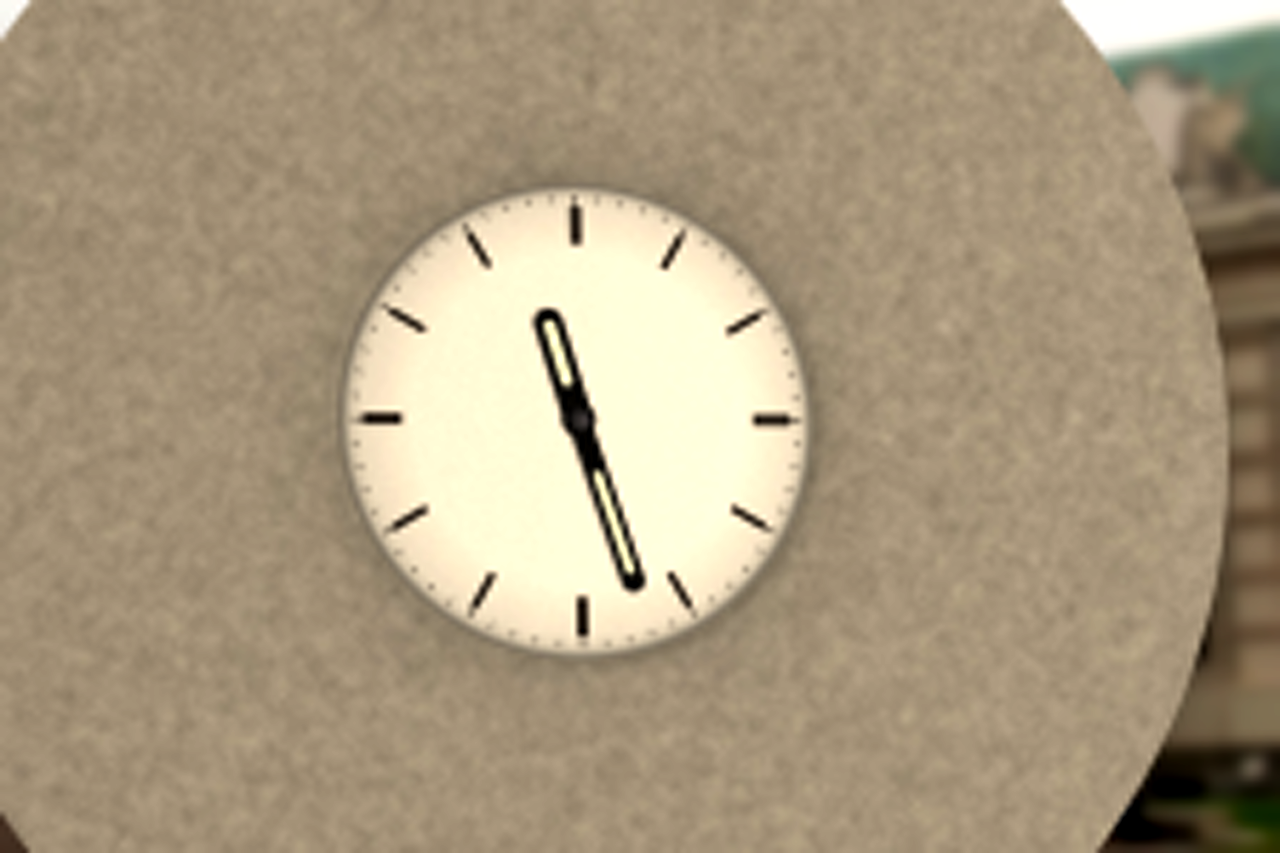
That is 11,27
